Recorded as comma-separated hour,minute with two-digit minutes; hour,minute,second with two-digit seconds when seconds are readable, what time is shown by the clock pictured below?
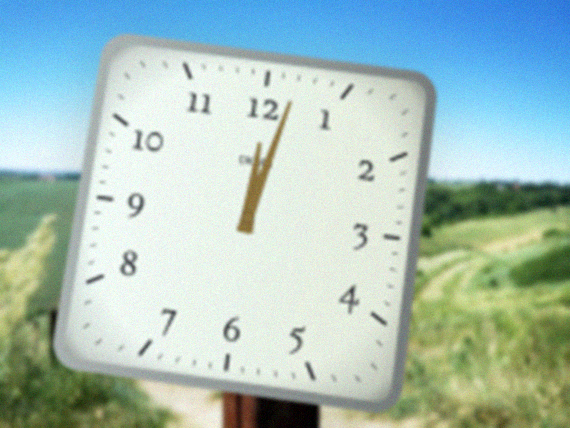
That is 12,02
